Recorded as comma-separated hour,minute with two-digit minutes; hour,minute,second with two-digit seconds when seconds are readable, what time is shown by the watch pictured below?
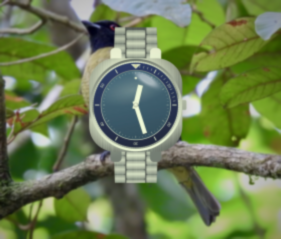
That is 12,27
